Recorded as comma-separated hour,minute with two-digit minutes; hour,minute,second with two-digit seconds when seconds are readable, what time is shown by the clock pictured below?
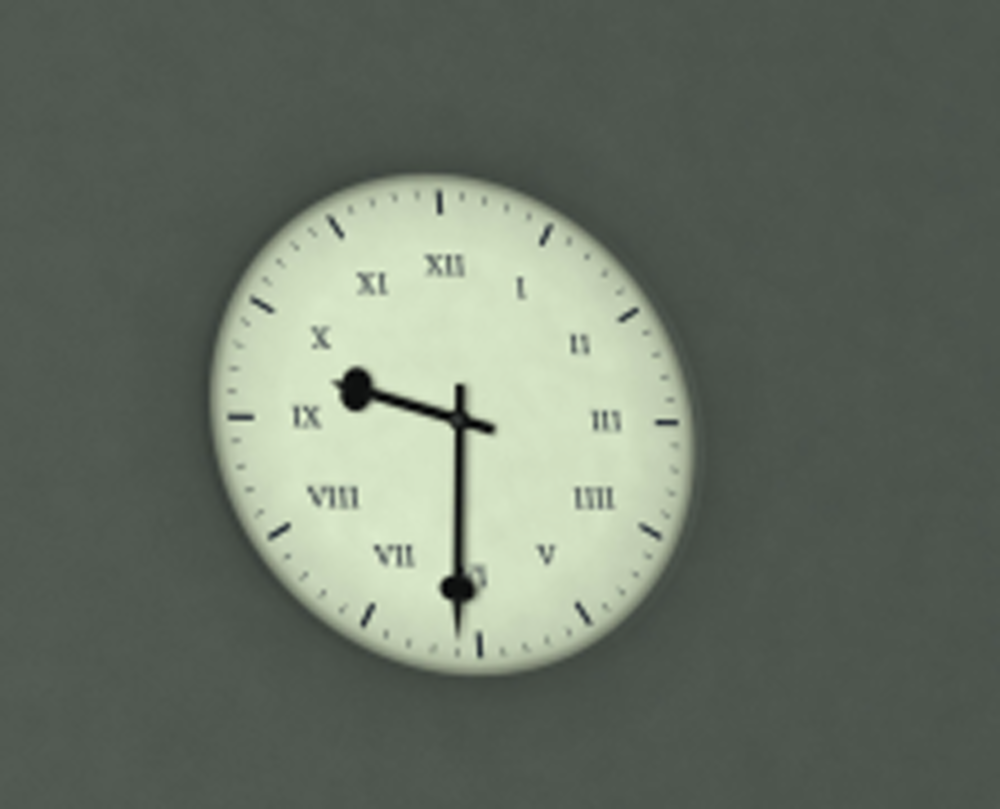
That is 9,31
